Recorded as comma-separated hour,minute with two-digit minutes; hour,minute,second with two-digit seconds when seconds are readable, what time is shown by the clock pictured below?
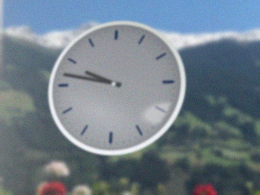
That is 9,47
